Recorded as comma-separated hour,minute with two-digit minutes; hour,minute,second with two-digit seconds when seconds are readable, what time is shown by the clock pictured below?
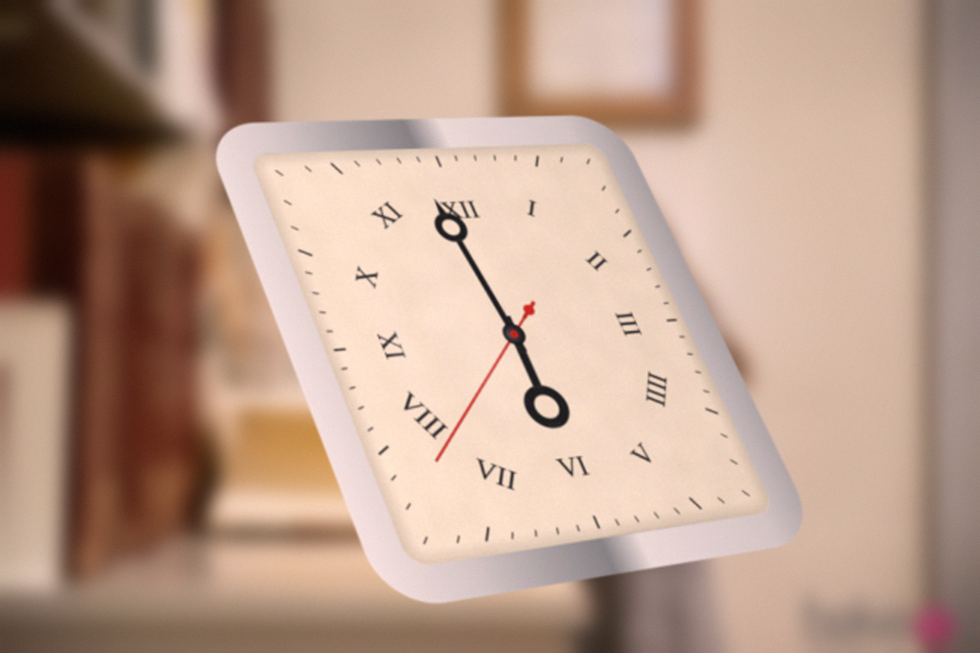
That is 5,58,38
